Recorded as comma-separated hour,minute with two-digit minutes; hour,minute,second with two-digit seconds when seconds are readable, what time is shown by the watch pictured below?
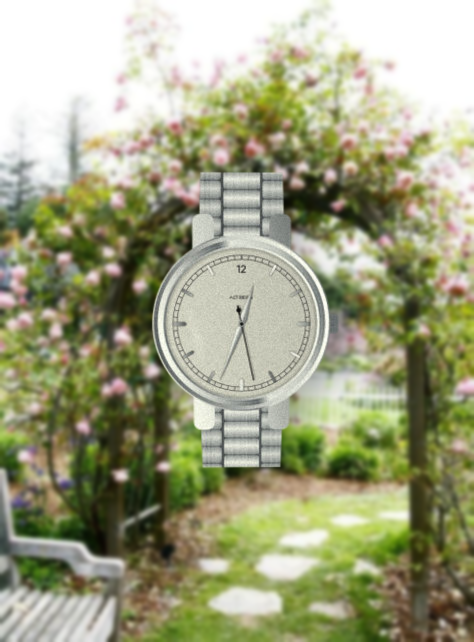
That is 12,33,28
